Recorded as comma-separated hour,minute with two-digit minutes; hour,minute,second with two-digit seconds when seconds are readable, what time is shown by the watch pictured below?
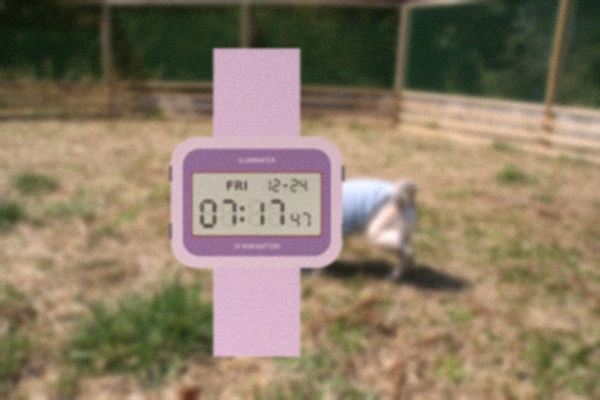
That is 7,17,47
